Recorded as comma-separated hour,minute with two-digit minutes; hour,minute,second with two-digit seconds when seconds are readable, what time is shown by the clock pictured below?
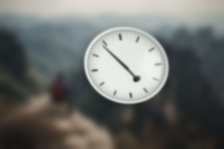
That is 4,54
